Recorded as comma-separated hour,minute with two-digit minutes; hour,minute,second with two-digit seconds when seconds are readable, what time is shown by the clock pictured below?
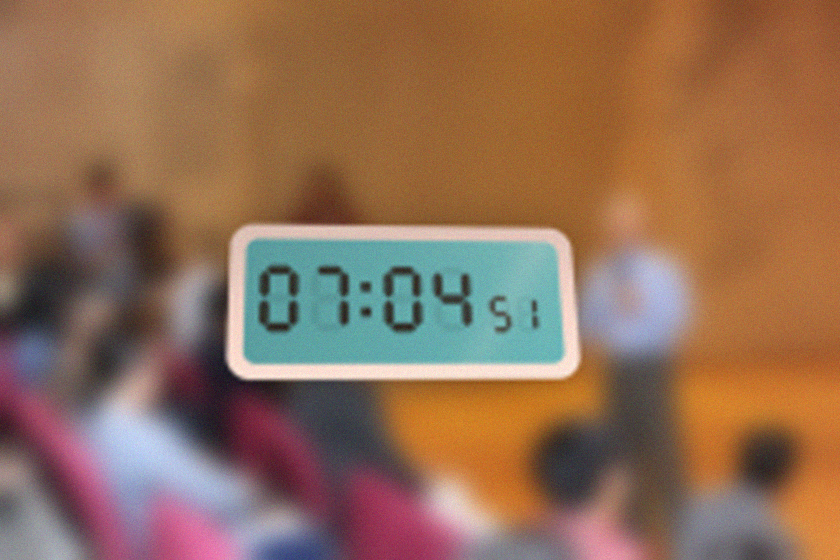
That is 7,04,51
